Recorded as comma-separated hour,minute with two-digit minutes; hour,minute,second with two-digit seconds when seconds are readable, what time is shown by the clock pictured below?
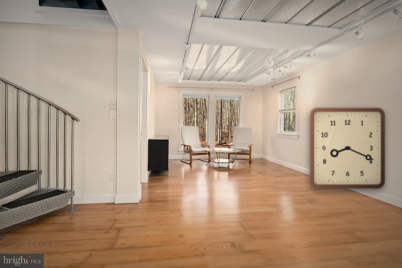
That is 8,19
